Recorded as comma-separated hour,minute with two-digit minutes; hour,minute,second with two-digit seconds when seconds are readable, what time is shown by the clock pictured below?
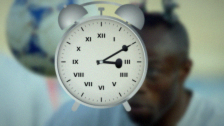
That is 3,10
